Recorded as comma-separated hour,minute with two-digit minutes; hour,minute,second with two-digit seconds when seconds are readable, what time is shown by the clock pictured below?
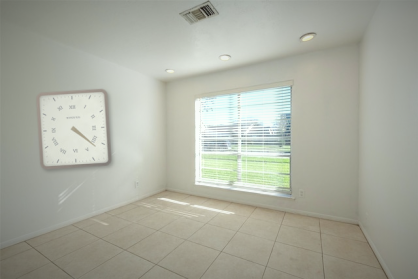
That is 4,22
